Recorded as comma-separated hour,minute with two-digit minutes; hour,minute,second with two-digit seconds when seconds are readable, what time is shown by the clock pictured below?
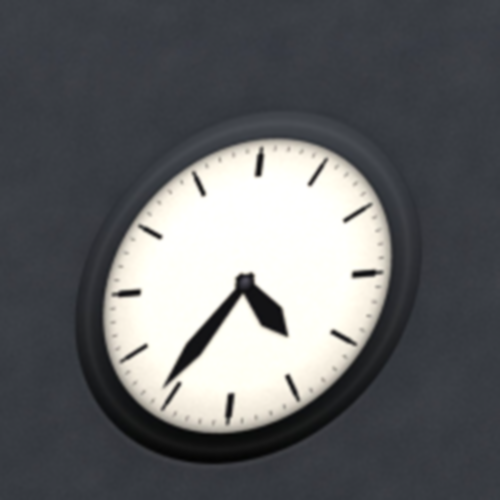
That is 4,36
